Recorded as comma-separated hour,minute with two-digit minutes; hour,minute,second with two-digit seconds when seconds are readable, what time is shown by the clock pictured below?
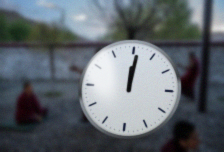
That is 12,01
